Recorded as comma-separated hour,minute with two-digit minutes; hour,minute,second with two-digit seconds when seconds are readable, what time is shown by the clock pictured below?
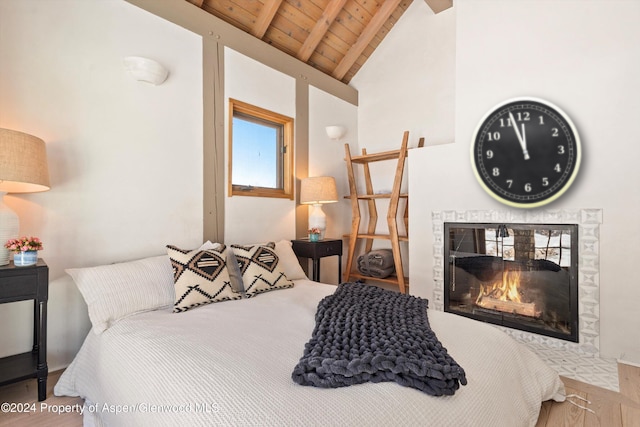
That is 11,57
